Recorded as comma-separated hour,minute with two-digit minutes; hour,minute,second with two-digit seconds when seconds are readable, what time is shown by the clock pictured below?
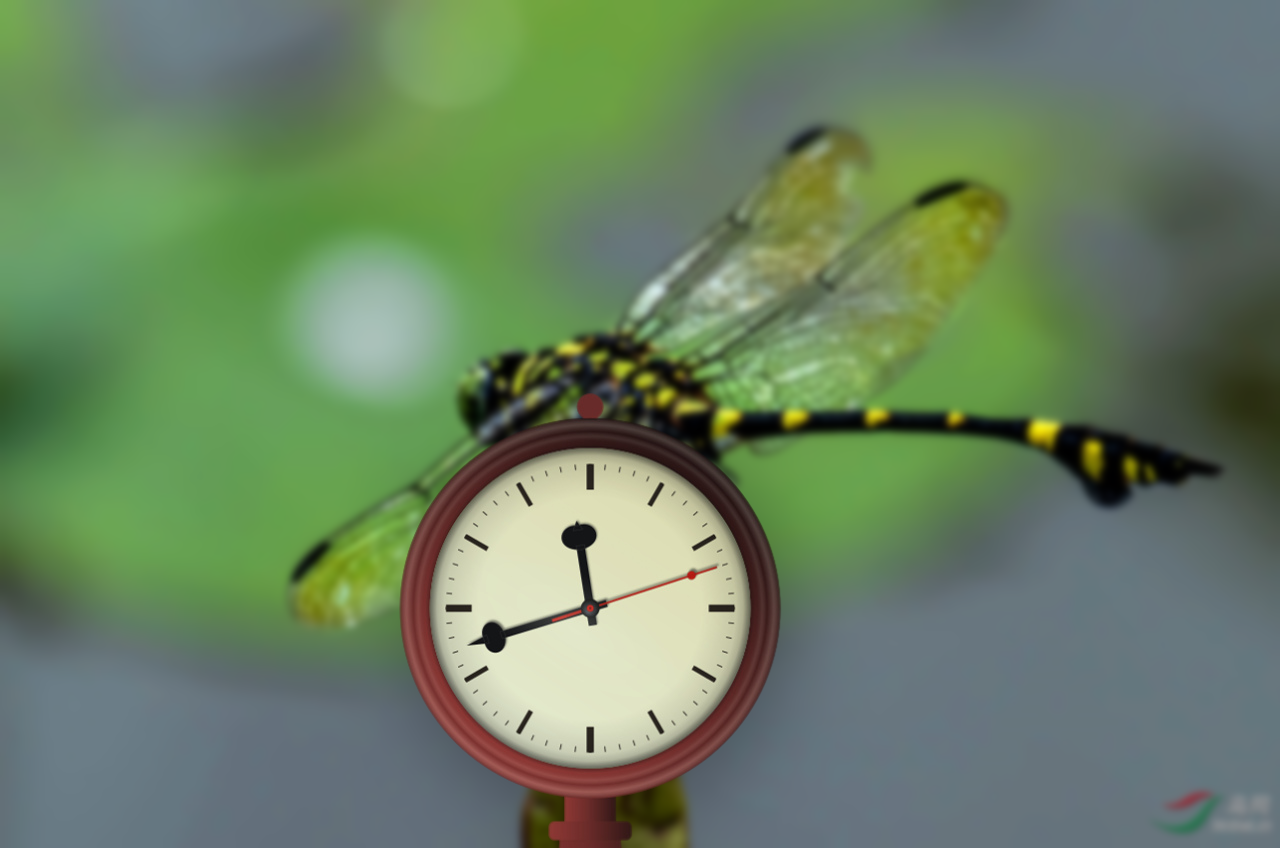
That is 11,42,12
